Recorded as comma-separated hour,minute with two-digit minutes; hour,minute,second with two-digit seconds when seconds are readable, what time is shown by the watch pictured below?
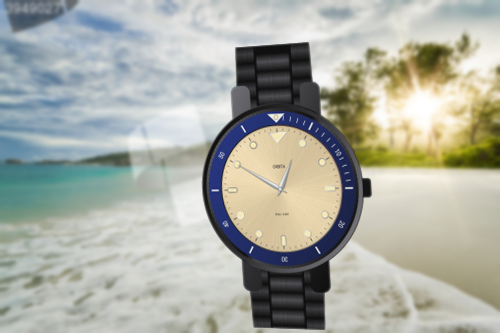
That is 12,50
